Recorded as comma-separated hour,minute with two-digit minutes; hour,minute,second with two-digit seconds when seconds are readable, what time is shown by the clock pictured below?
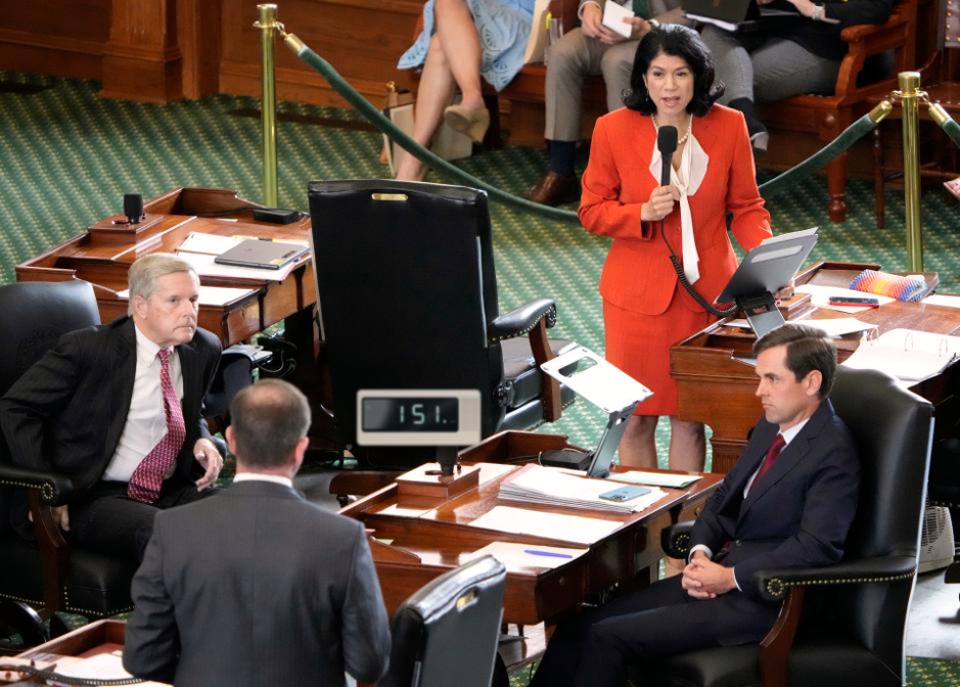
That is 1,51
